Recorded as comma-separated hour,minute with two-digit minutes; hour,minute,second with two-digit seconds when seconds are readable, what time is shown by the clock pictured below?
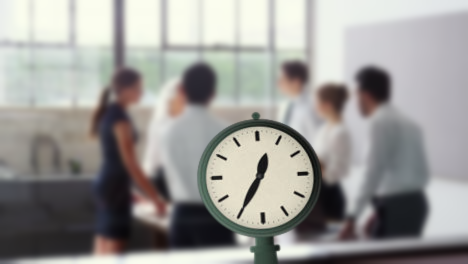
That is 12,35
